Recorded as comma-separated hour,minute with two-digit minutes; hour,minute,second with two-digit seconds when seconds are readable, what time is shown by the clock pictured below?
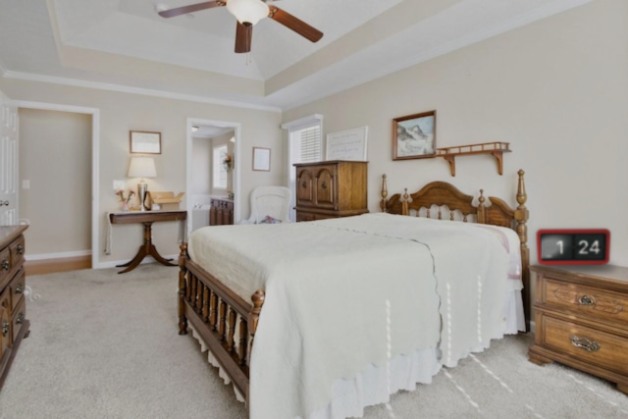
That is 1,24
